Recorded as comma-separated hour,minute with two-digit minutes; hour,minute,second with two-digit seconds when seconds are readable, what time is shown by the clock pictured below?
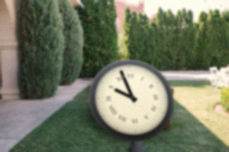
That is 9,57
